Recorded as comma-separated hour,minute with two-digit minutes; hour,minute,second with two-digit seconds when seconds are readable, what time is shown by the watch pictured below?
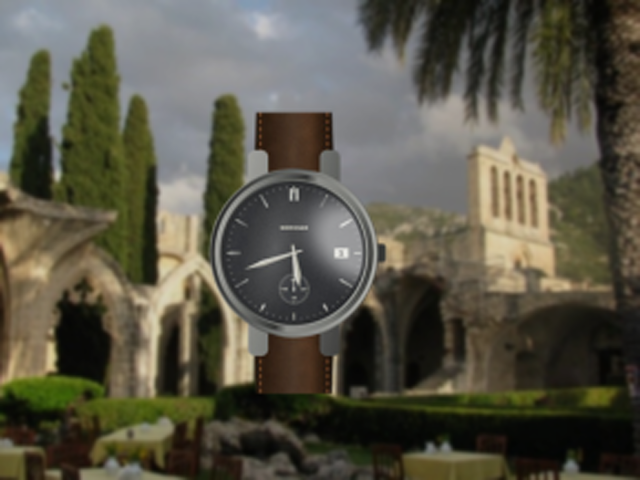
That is 5,42
